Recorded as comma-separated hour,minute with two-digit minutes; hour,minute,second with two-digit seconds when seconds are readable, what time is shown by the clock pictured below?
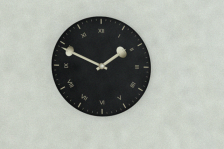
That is 1,49
